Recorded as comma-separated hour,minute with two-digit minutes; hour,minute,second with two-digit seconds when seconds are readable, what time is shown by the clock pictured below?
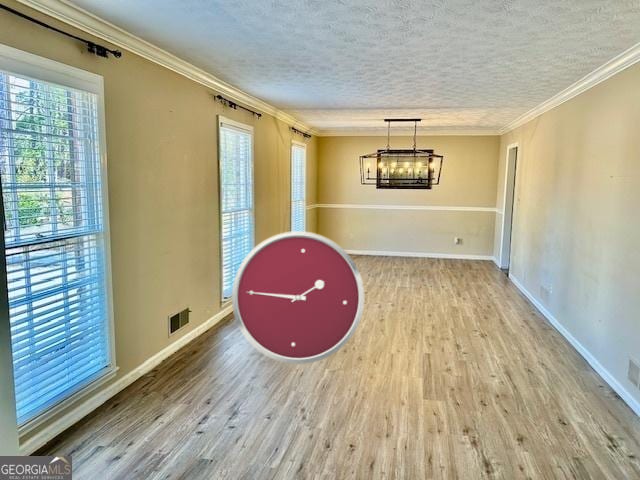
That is 1,45
